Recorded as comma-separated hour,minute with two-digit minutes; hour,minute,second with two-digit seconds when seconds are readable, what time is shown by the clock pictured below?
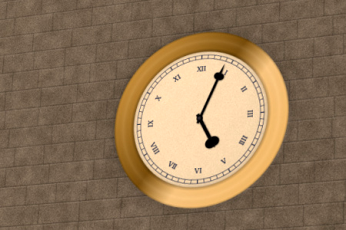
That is 5,04
